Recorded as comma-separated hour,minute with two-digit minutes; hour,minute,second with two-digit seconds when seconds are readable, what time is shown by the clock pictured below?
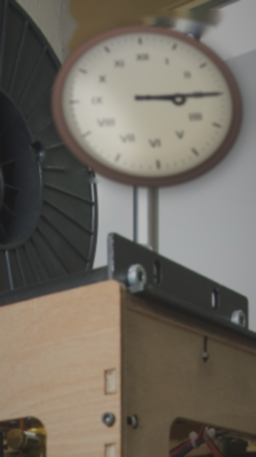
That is 3,15
